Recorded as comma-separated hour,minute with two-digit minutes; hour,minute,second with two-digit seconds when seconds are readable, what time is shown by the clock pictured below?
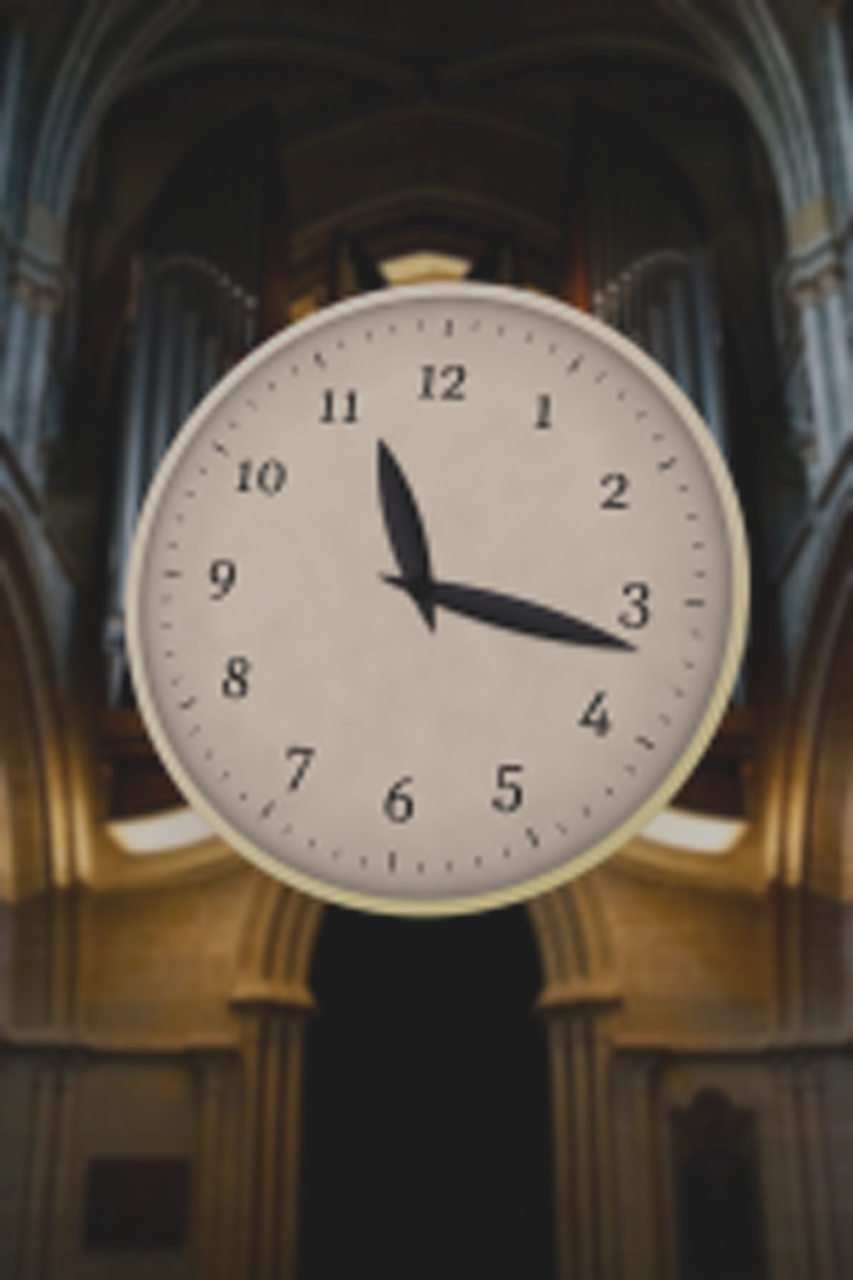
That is 11,17
